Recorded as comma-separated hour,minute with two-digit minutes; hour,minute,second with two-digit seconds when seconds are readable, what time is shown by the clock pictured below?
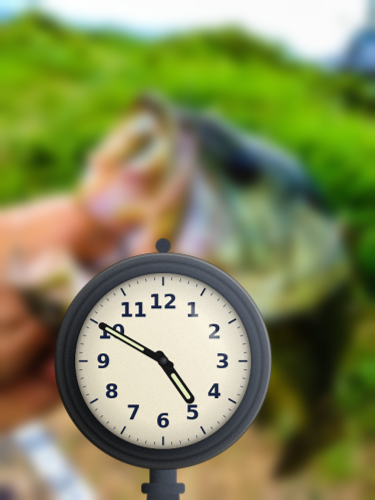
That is 4,50
